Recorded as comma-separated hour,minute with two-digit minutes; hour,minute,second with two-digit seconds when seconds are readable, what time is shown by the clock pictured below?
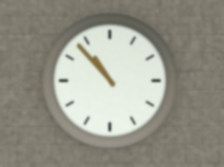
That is 10,53
